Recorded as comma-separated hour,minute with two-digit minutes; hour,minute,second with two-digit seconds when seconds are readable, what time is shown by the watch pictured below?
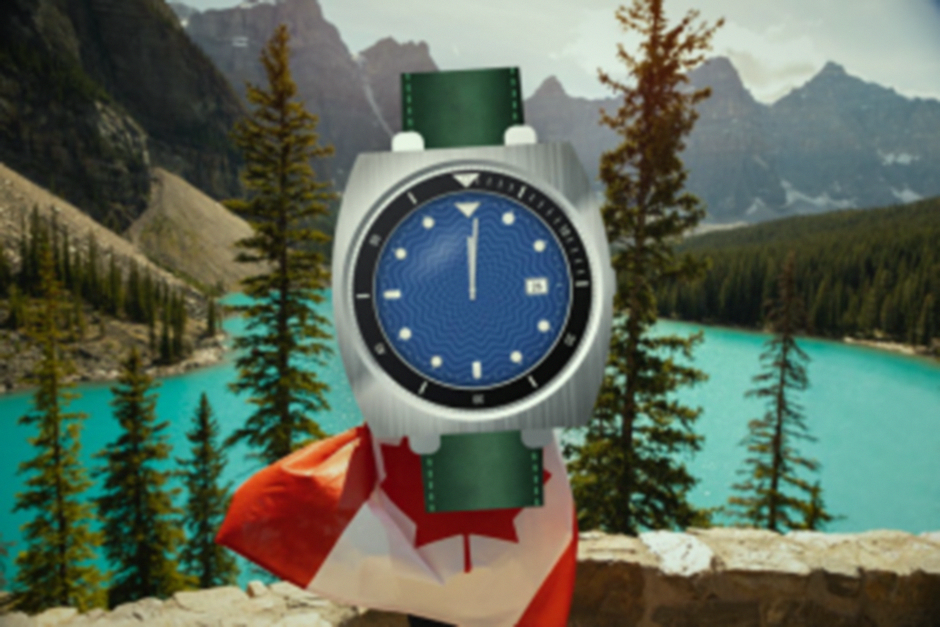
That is 12,01
